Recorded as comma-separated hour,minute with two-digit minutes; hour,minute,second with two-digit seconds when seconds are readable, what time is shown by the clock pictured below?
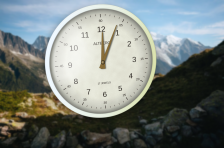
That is 12,04
